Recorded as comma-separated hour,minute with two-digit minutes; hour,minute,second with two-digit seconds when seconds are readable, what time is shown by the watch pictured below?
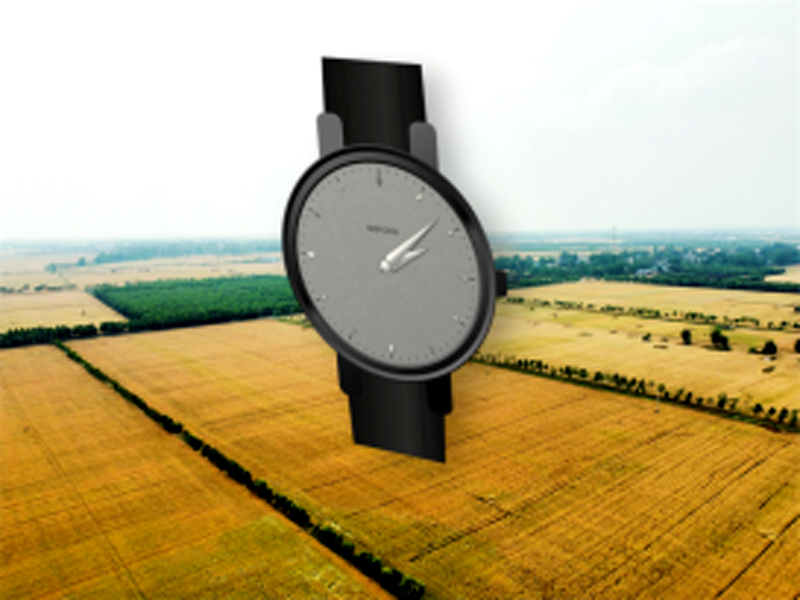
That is 2,08
